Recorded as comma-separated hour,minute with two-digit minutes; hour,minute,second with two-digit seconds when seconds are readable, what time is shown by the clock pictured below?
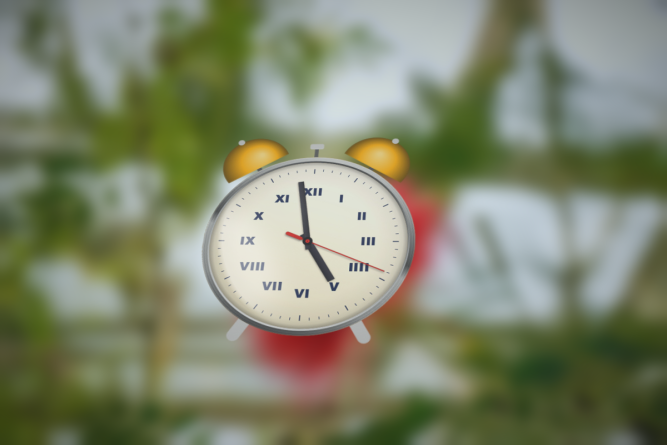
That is 4,58,19
